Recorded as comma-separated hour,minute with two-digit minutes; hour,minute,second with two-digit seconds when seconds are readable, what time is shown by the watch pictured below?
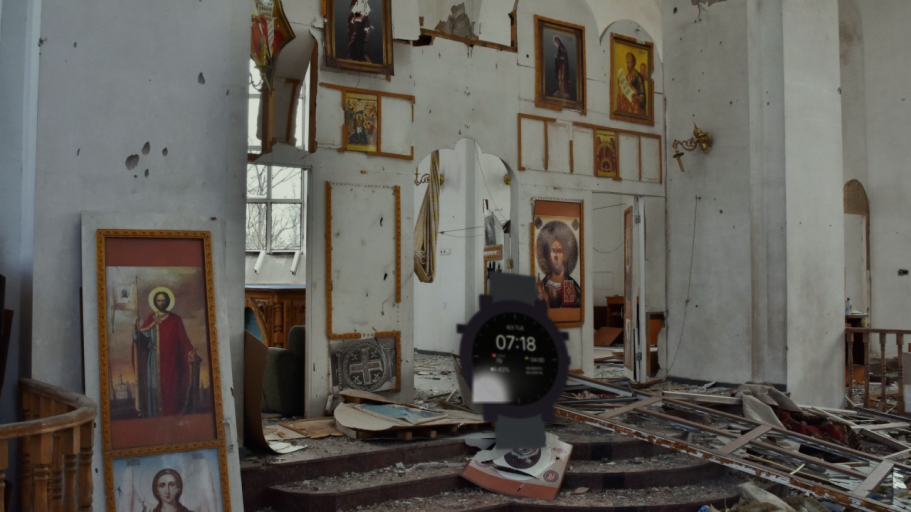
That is 7,18
